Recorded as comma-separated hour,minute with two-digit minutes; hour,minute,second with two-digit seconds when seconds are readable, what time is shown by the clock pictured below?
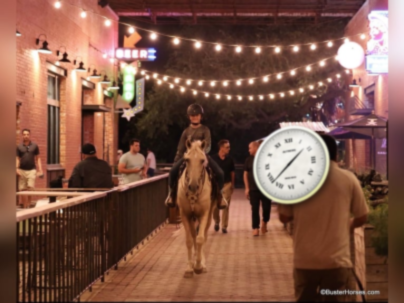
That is 1,38
